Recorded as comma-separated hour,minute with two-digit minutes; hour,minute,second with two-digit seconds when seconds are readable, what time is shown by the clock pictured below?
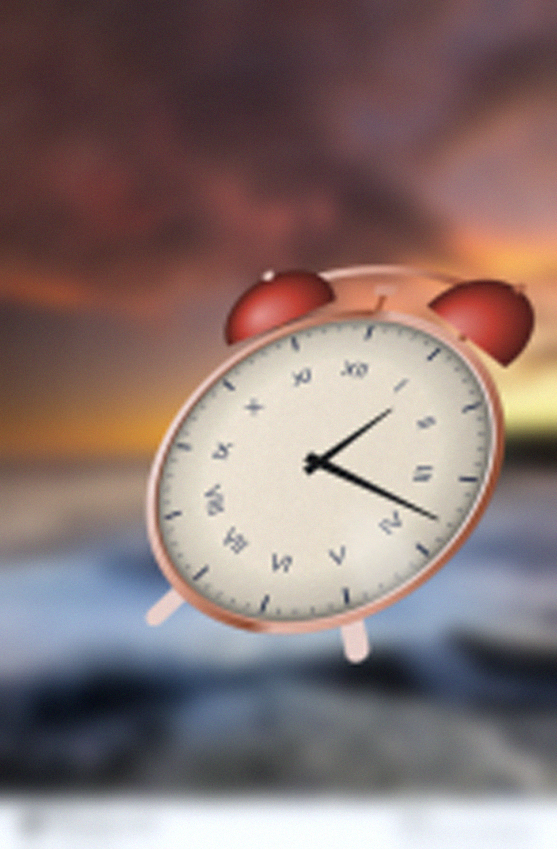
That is 1,18
